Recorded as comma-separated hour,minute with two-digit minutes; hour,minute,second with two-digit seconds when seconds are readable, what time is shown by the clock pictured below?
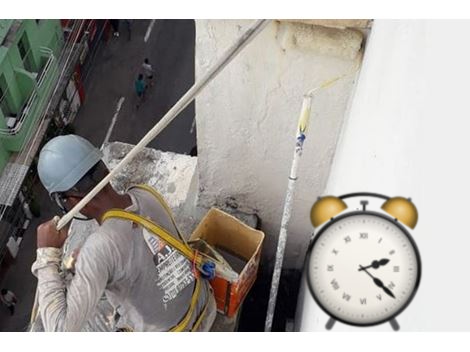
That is 2,22
